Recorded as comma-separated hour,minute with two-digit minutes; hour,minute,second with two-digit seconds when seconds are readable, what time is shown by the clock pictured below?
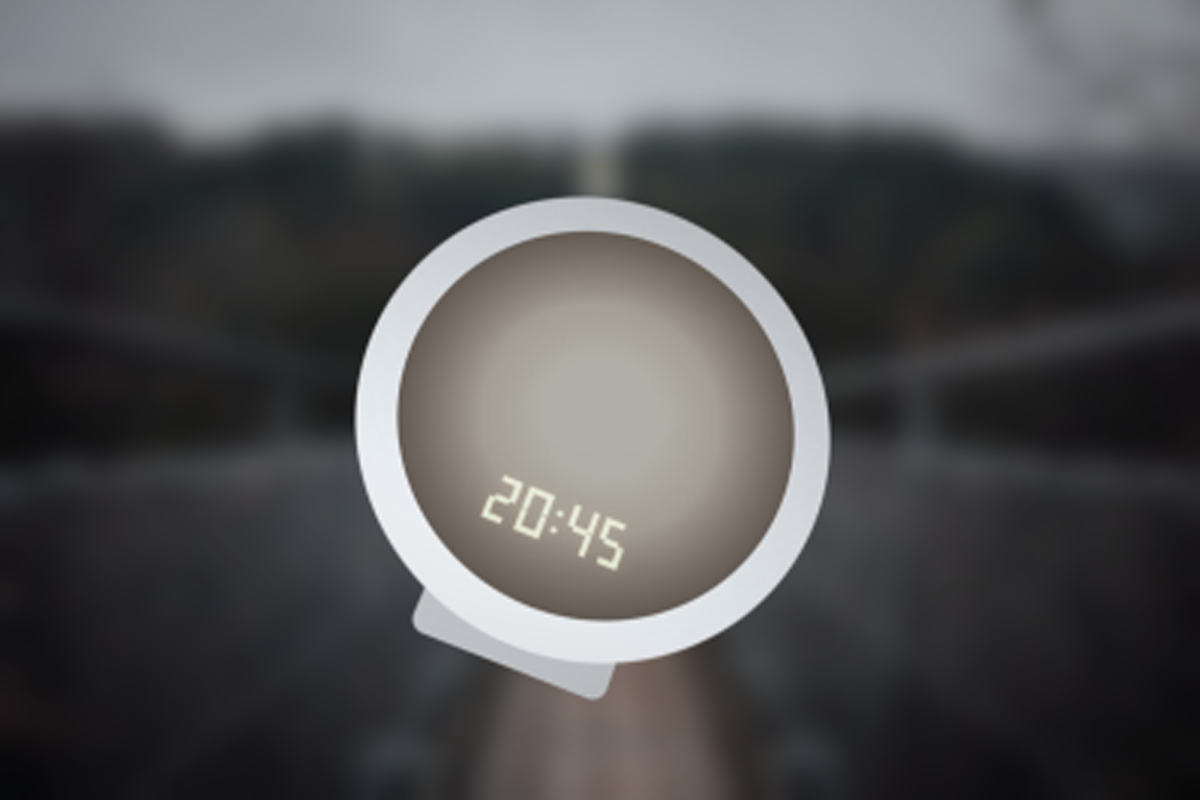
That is 20,45
